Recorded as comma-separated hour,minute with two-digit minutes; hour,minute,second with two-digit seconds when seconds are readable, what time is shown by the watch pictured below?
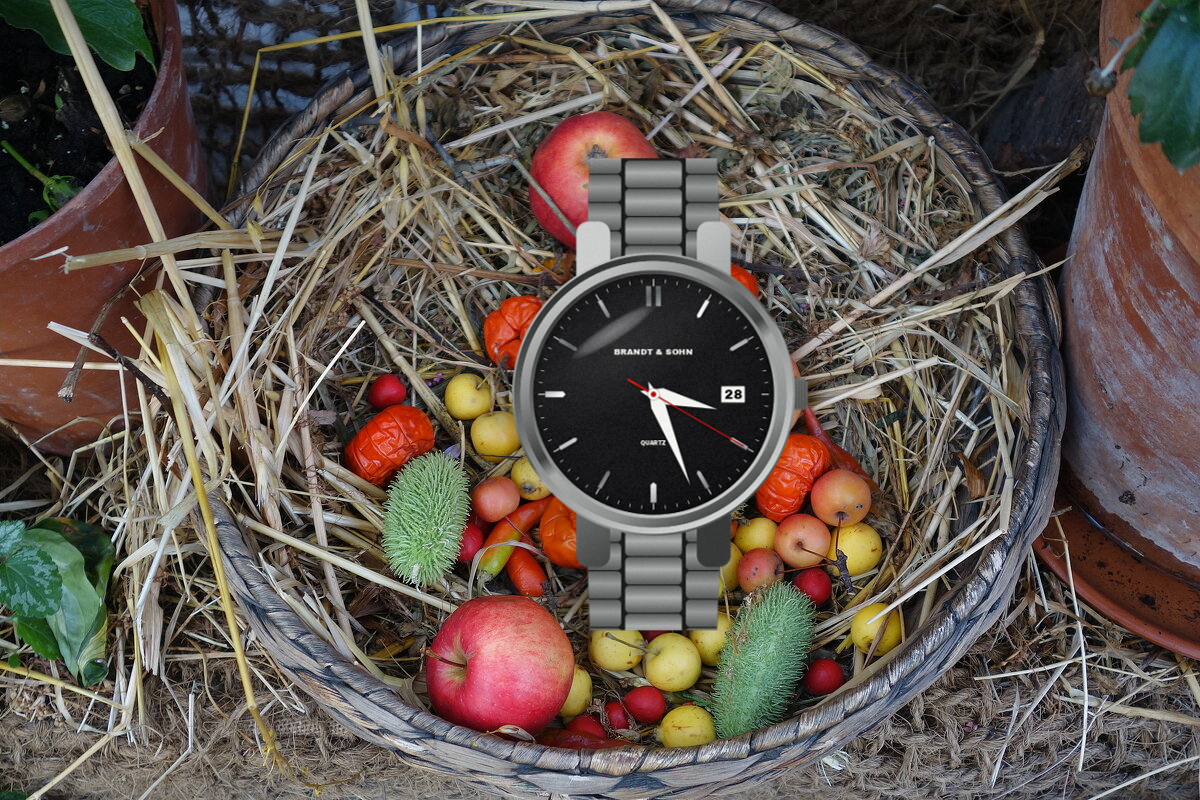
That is 3,26,20
